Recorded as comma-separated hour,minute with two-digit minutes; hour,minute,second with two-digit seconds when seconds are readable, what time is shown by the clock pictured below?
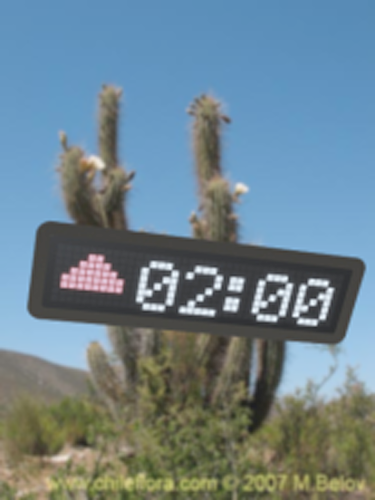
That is 2,00
